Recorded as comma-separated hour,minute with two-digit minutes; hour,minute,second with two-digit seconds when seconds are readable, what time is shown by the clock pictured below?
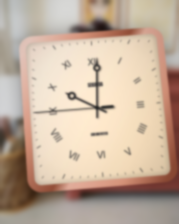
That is 10,00,45
